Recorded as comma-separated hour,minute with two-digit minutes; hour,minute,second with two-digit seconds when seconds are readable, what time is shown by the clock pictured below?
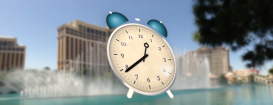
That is 12,39
